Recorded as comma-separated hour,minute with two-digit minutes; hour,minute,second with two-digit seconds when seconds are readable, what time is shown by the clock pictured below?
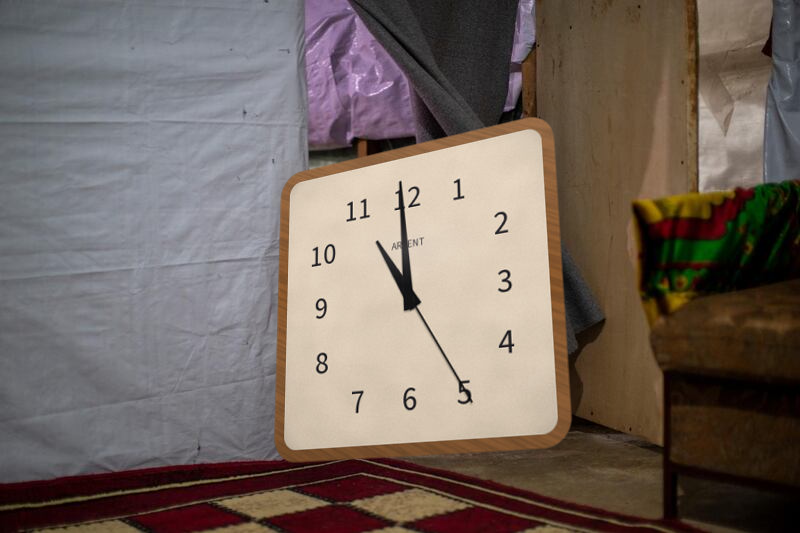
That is 10,59,25
